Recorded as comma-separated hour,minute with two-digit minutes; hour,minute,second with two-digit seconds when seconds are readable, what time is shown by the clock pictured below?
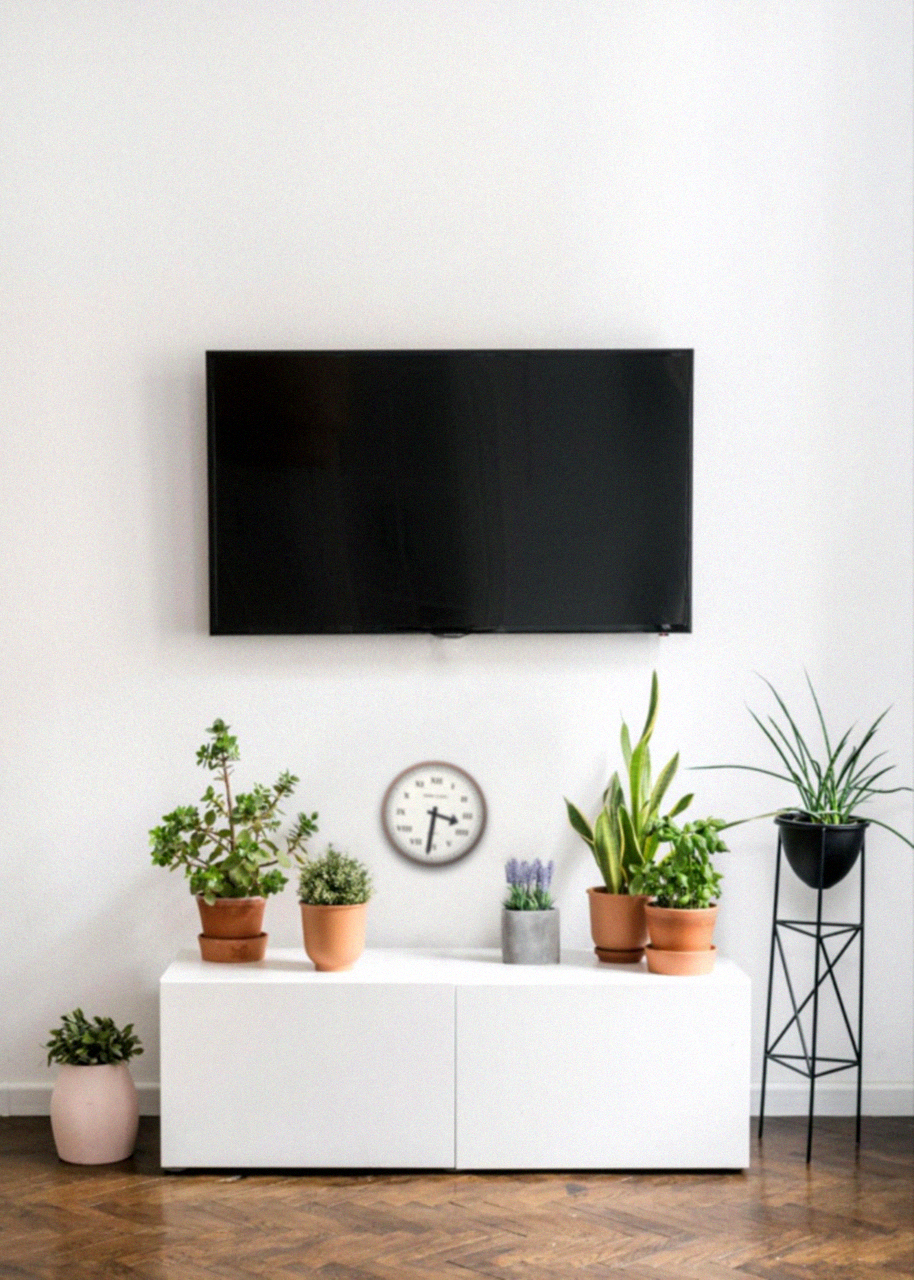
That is 3,31
